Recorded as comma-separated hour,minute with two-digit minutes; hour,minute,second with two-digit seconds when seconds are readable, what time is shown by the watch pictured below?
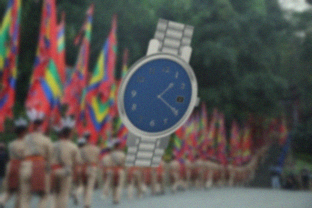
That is 1,20
